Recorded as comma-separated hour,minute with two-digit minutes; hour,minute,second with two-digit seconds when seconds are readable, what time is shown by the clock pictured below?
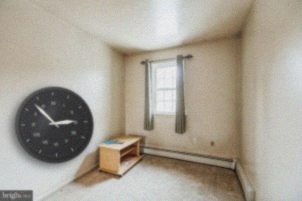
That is 2,53
